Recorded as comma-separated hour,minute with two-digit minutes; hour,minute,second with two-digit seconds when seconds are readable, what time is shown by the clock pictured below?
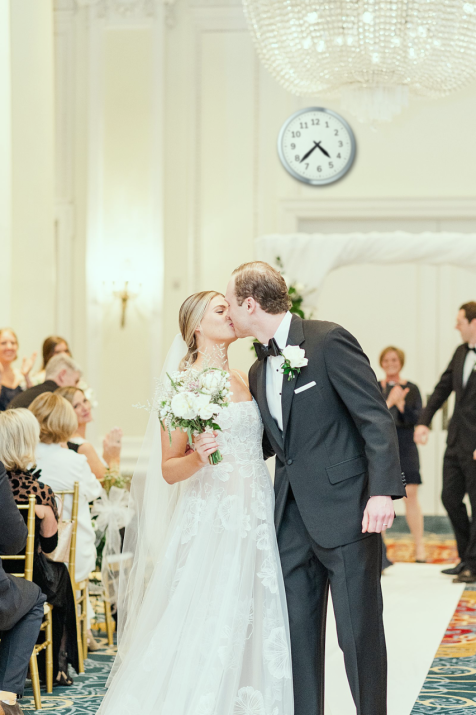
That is 4,38
